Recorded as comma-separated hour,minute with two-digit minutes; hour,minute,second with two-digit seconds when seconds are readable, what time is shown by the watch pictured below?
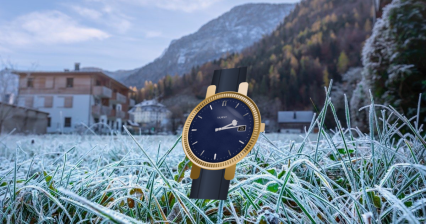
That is 2,14
